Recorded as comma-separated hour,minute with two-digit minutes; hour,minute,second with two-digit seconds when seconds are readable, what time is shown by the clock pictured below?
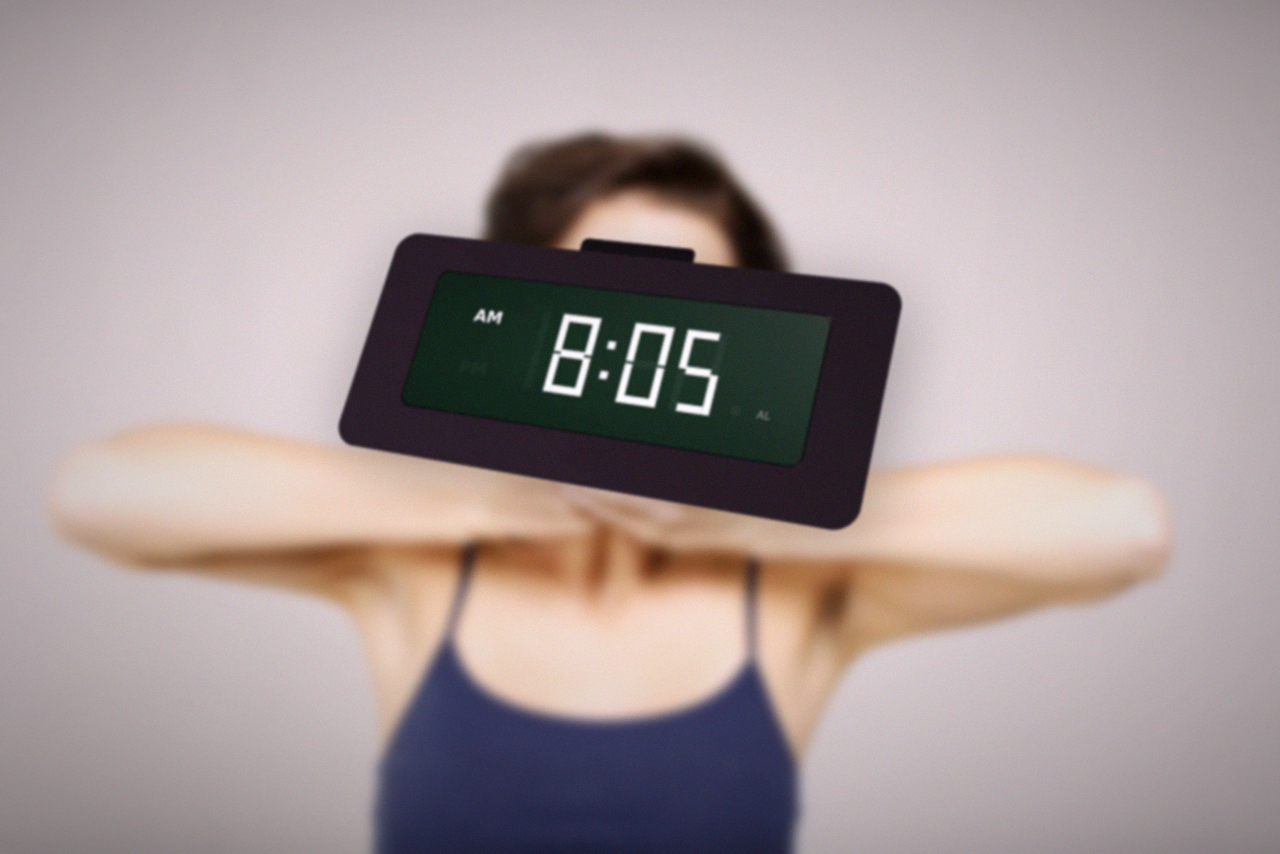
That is 8,05
